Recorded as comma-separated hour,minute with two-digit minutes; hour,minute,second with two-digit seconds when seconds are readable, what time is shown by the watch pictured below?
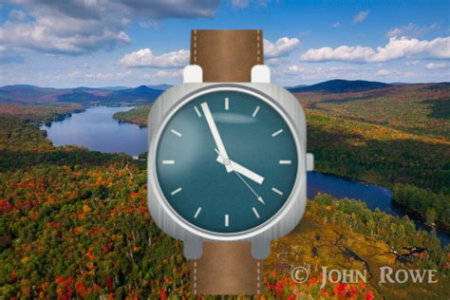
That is 3,56,23
